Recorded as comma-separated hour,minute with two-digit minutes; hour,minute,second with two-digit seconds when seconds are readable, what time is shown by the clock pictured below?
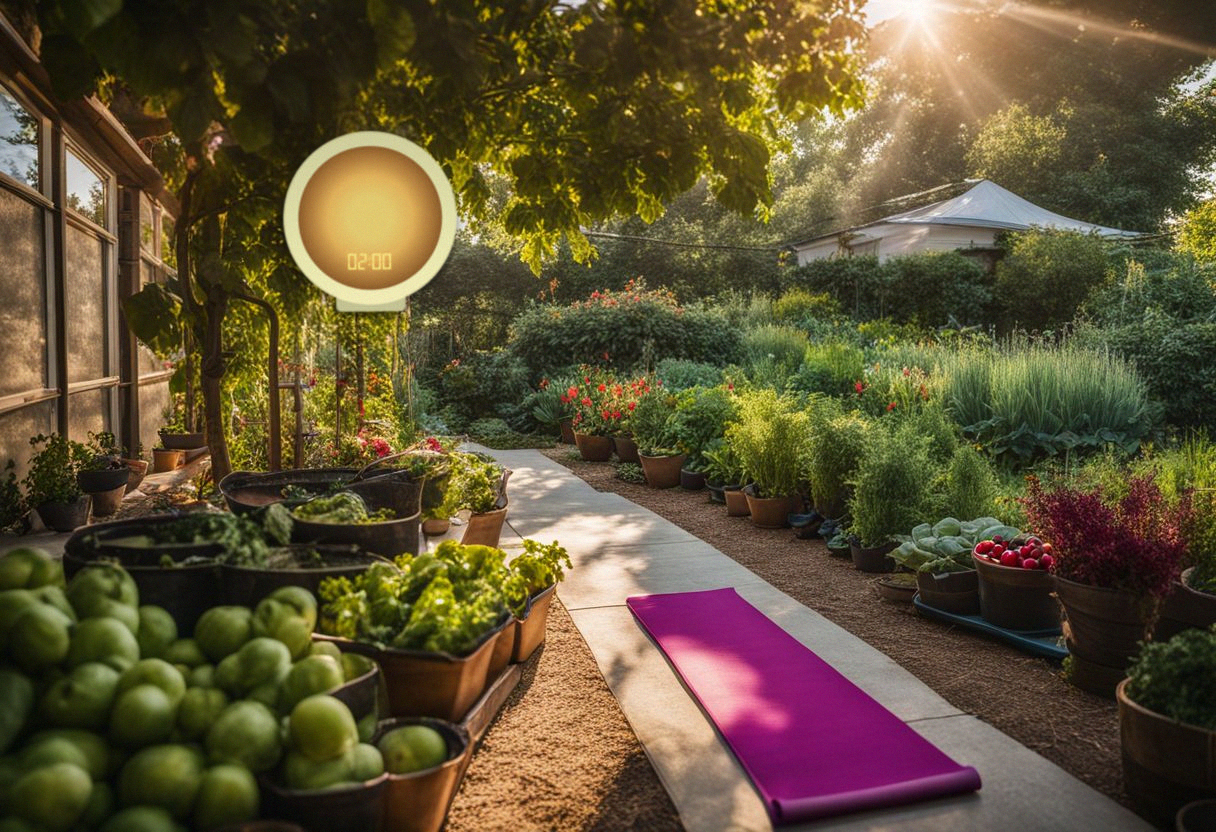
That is 2,00
